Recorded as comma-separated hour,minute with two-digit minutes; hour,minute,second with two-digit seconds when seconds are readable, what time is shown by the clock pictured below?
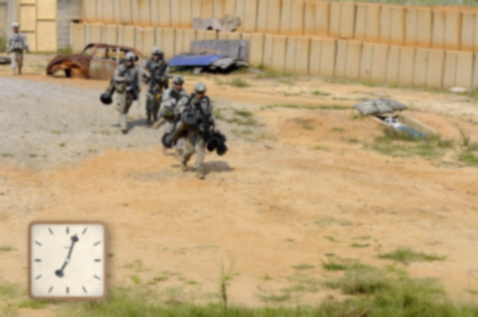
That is 7,03
